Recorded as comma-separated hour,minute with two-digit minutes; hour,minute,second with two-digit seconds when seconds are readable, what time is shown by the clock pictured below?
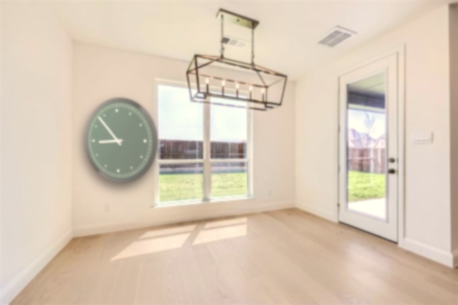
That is 8,53
